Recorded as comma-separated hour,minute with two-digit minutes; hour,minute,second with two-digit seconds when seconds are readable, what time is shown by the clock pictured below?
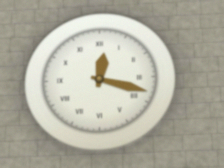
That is 12,18
